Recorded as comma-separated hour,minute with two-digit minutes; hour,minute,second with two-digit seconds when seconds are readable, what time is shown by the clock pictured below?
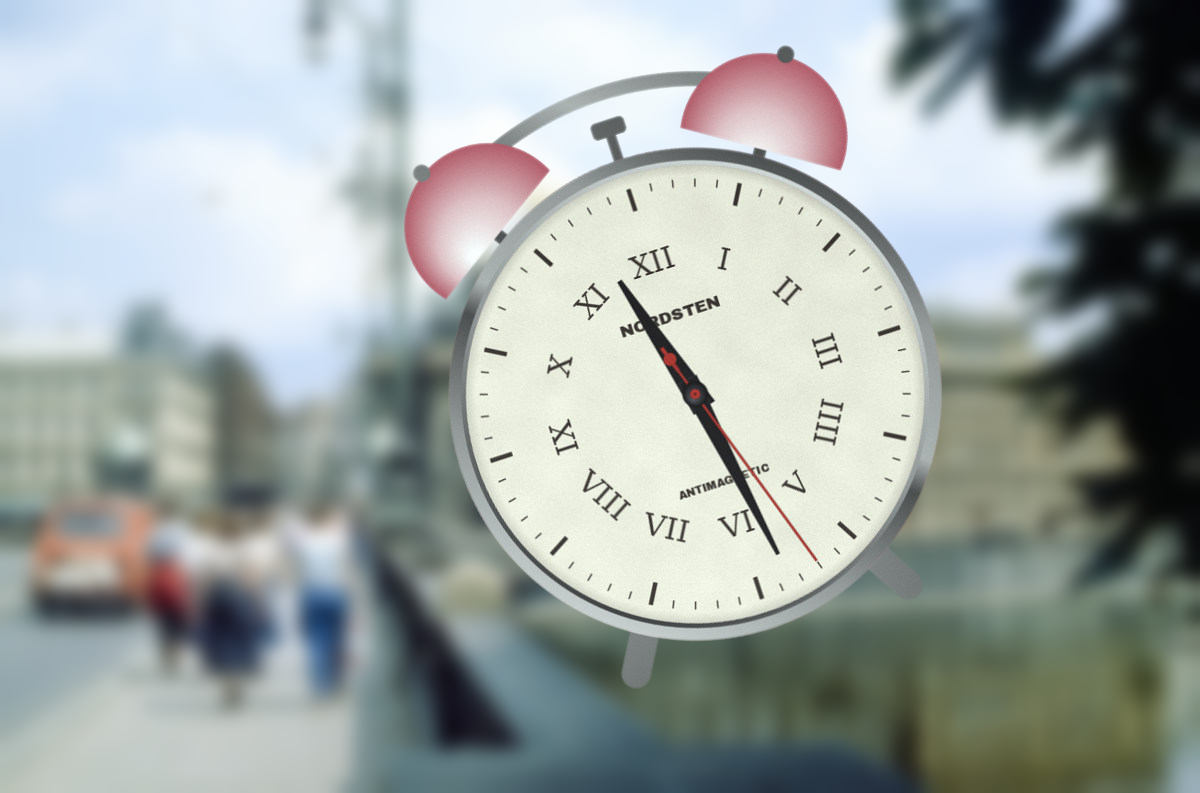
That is 11,28,27
